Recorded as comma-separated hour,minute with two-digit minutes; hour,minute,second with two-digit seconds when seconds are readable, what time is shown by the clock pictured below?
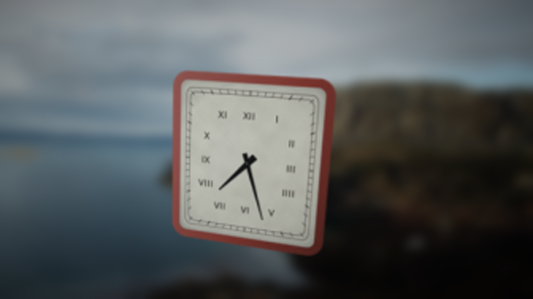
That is 7,27
